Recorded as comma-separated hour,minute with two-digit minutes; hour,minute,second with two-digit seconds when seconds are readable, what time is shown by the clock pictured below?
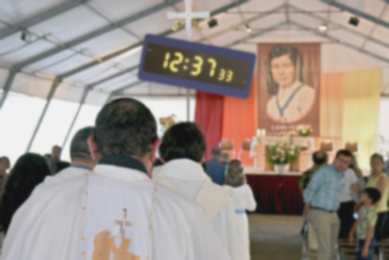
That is 12,37
